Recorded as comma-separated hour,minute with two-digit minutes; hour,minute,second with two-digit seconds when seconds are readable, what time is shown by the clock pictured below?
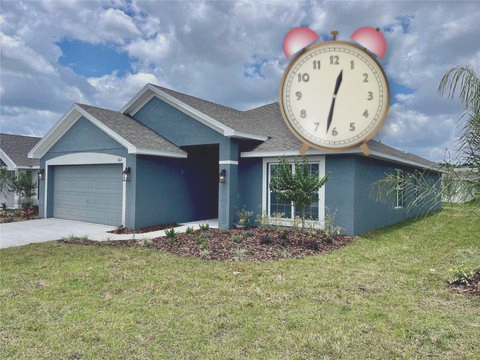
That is 12,32
